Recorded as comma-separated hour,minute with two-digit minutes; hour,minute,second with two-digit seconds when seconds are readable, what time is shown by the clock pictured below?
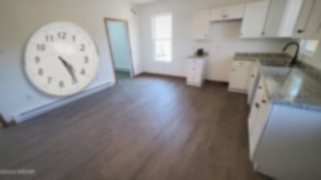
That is 4,24
